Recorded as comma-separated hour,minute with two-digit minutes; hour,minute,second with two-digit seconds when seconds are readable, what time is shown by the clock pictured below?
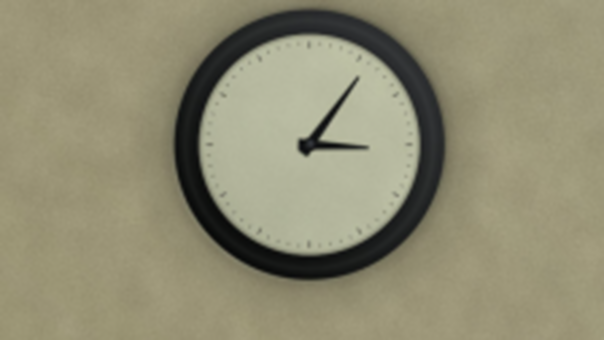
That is 3,06
